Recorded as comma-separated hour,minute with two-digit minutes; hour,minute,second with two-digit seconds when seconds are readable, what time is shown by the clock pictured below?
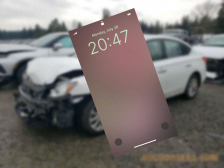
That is 20,47
